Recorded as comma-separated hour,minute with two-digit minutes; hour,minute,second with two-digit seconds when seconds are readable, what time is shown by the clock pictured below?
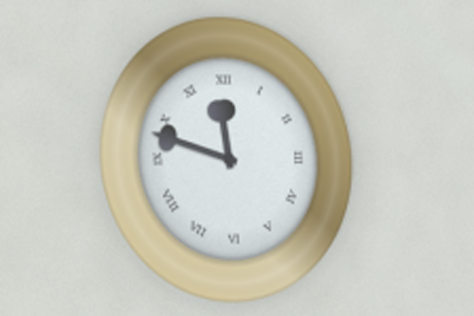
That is 11,48
